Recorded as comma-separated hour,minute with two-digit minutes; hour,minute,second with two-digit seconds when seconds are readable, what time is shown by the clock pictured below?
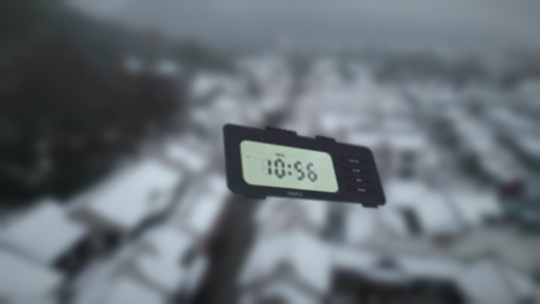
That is 10,56
